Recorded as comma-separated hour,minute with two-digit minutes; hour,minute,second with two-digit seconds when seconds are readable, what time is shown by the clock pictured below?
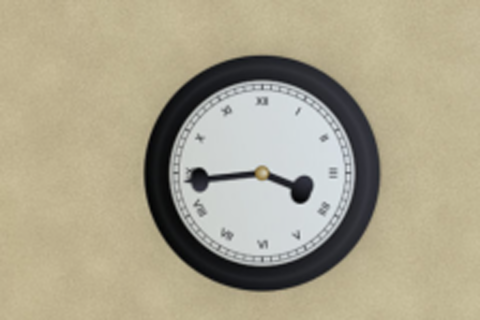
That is 3,44
